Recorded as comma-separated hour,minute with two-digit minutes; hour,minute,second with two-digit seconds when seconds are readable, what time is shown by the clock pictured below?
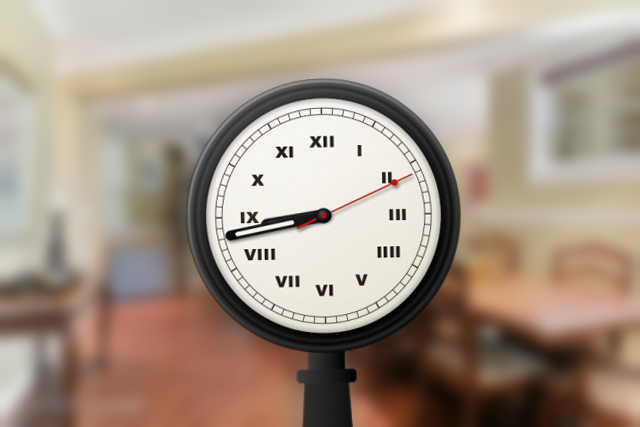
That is 8,43,11
